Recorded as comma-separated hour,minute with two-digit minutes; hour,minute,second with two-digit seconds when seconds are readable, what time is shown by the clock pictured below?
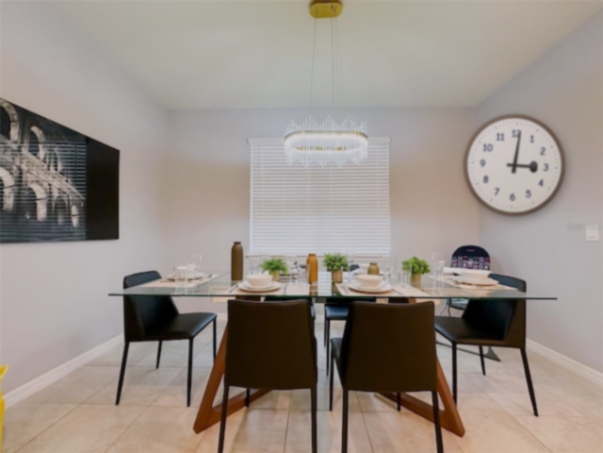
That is 3,01
